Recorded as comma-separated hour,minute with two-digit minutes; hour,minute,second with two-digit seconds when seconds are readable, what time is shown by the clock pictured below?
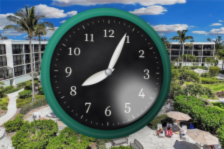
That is 8,04
